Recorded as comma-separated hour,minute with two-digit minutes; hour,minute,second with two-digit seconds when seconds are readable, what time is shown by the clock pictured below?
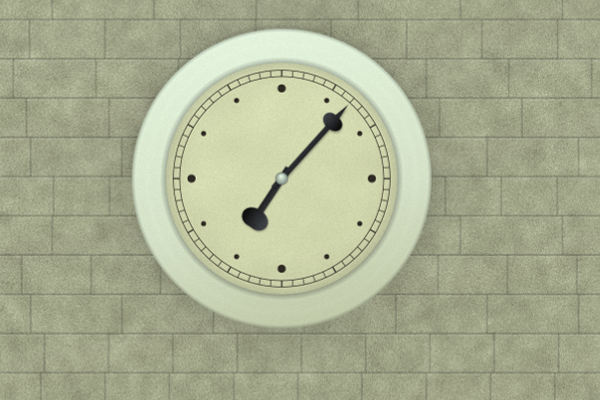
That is 7,07
